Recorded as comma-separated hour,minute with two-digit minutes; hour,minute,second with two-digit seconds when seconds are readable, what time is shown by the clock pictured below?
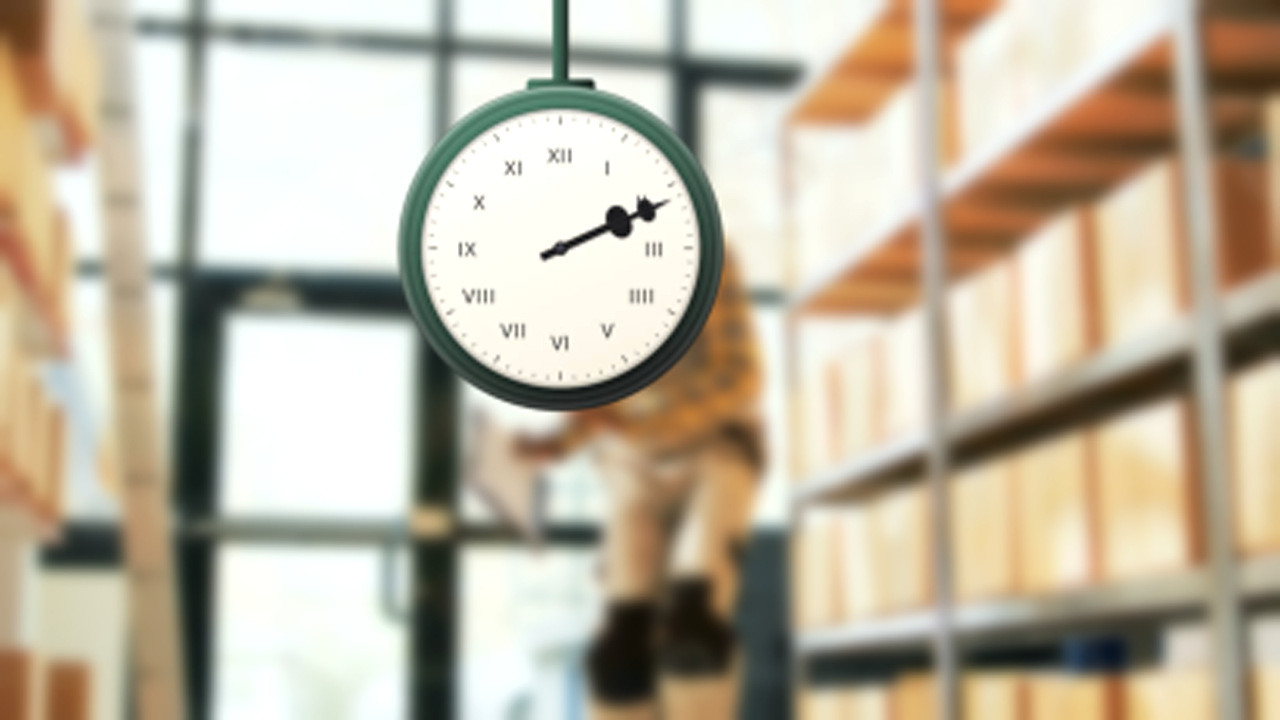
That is 2,11
